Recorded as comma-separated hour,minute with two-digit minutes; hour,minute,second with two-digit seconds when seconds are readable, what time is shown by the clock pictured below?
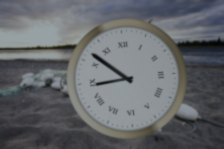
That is 8,52
